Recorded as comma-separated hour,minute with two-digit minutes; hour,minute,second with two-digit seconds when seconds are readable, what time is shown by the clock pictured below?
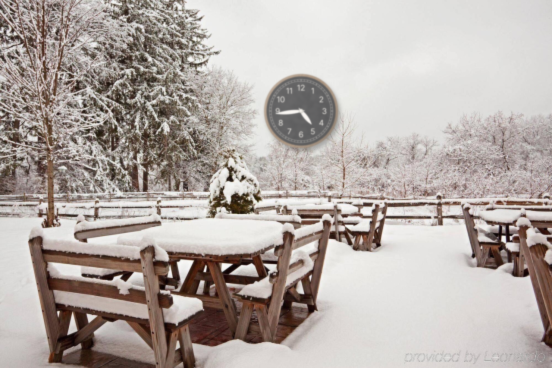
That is 4,44
